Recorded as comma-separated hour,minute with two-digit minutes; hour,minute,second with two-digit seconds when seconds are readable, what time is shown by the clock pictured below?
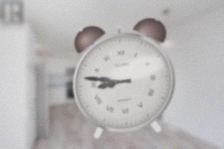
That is 8,47
